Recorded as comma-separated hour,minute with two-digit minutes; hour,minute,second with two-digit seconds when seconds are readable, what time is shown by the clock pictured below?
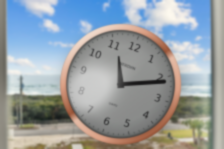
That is 11,11
